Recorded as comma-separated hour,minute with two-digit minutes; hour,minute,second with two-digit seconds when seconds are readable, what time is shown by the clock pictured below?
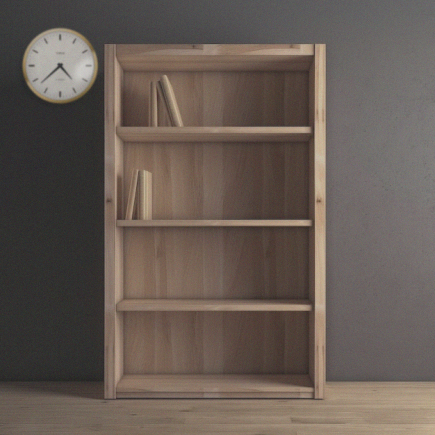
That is 4,38
